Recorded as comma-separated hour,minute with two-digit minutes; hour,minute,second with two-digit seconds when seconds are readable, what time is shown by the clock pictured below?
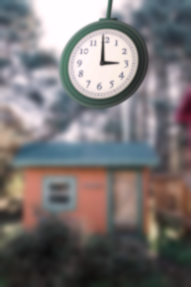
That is 2,59
